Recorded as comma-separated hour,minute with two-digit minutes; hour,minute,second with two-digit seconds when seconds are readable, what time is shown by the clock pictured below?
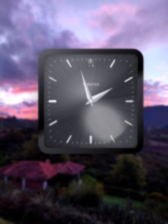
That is 1,57
